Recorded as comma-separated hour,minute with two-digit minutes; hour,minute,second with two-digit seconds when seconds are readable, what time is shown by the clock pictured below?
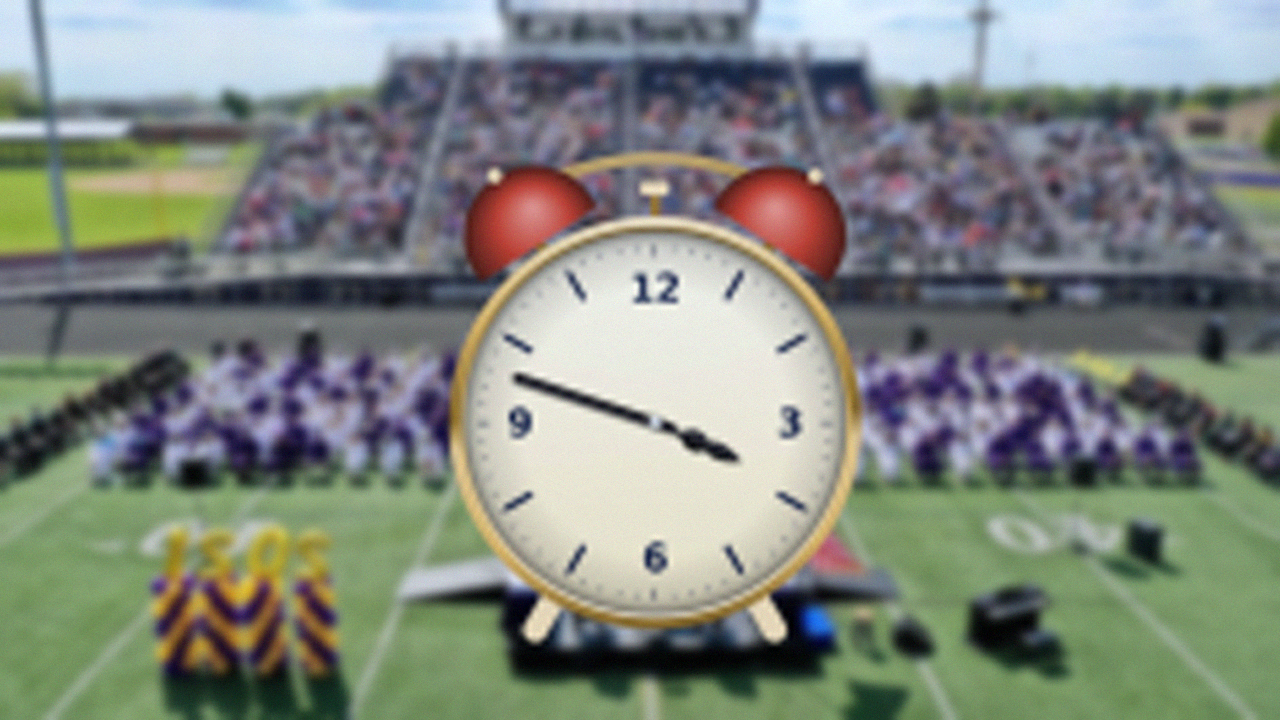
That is 3,48
